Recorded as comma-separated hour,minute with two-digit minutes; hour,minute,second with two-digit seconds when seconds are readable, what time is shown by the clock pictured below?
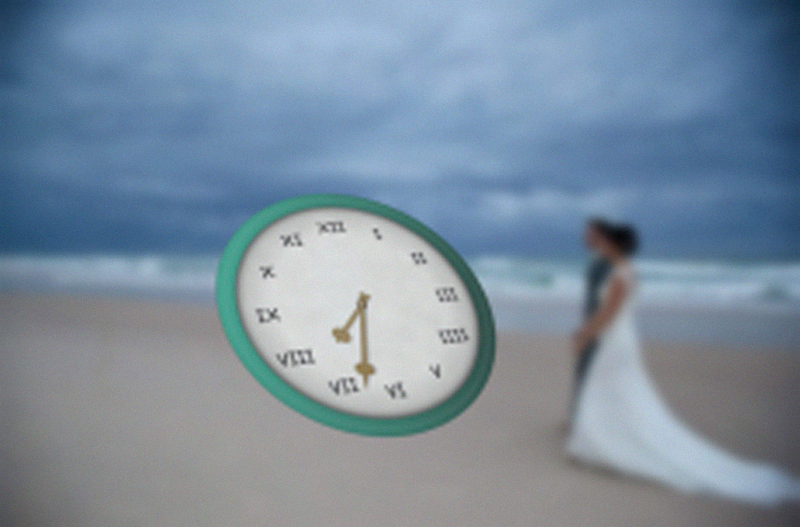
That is 7,33
